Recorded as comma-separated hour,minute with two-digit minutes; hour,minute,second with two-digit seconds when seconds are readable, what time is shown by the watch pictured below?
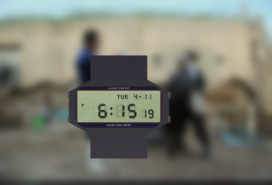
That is 6,15,19
